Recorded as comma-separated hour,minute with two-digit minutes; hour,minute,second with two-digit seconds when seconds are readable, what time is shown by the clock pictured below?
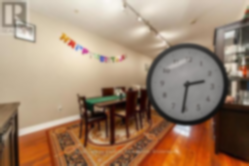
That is 2,31
